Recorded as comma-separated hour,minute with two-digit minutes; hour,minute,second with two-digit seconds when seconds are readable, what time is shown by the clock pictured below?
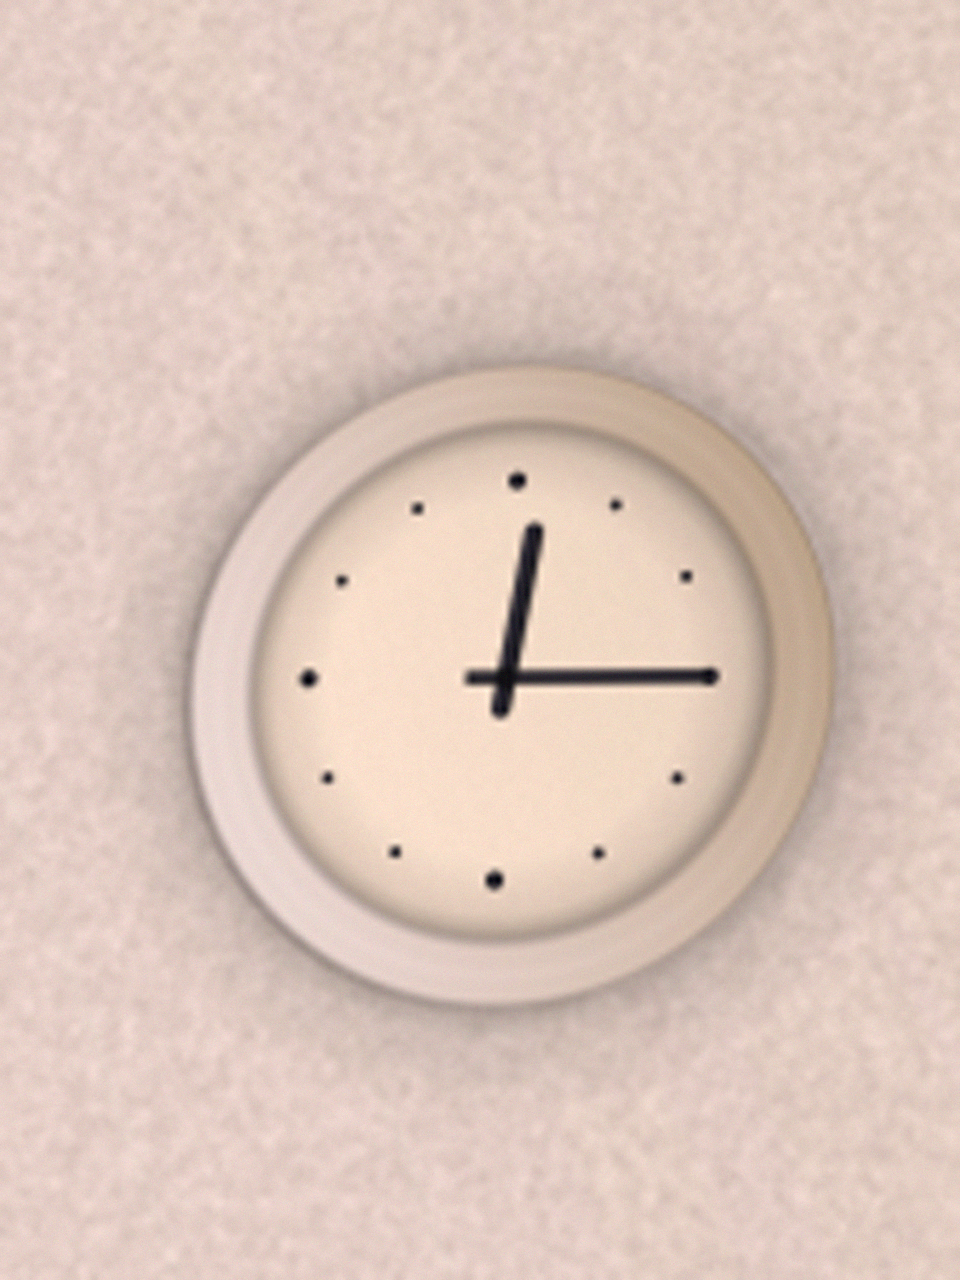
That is 12,15
